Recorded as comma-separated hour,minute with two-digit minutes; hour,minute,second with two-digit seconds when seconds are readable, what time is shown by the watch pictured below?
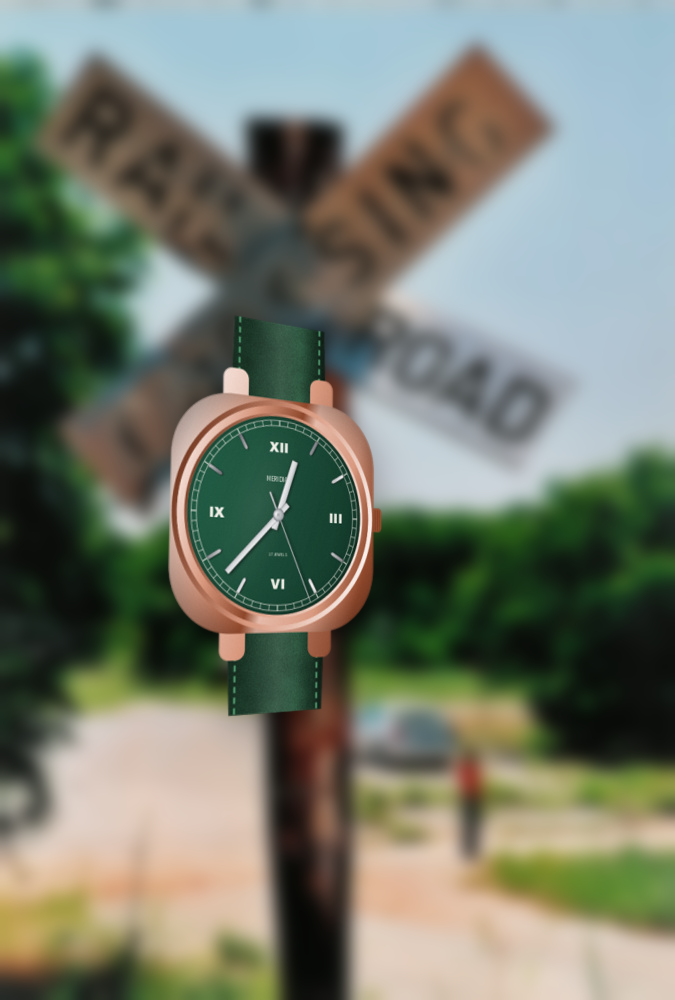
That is 12,37,26
